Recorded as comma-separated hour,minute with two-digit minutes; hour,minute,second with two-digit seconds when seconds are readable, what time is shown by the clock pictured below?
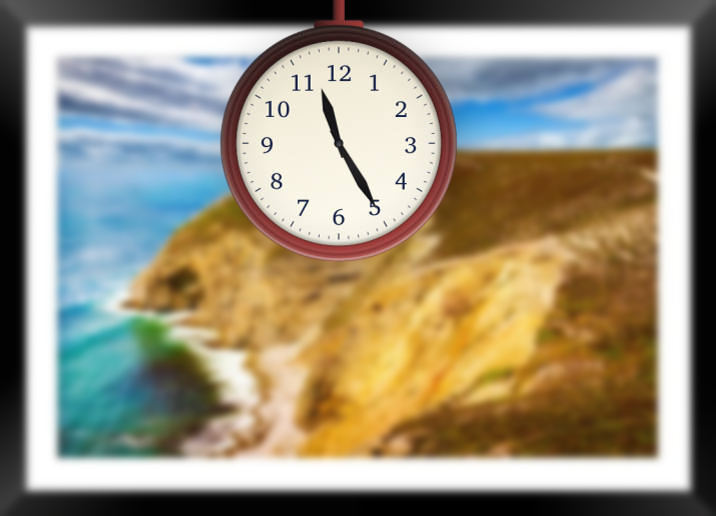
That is 11,25
